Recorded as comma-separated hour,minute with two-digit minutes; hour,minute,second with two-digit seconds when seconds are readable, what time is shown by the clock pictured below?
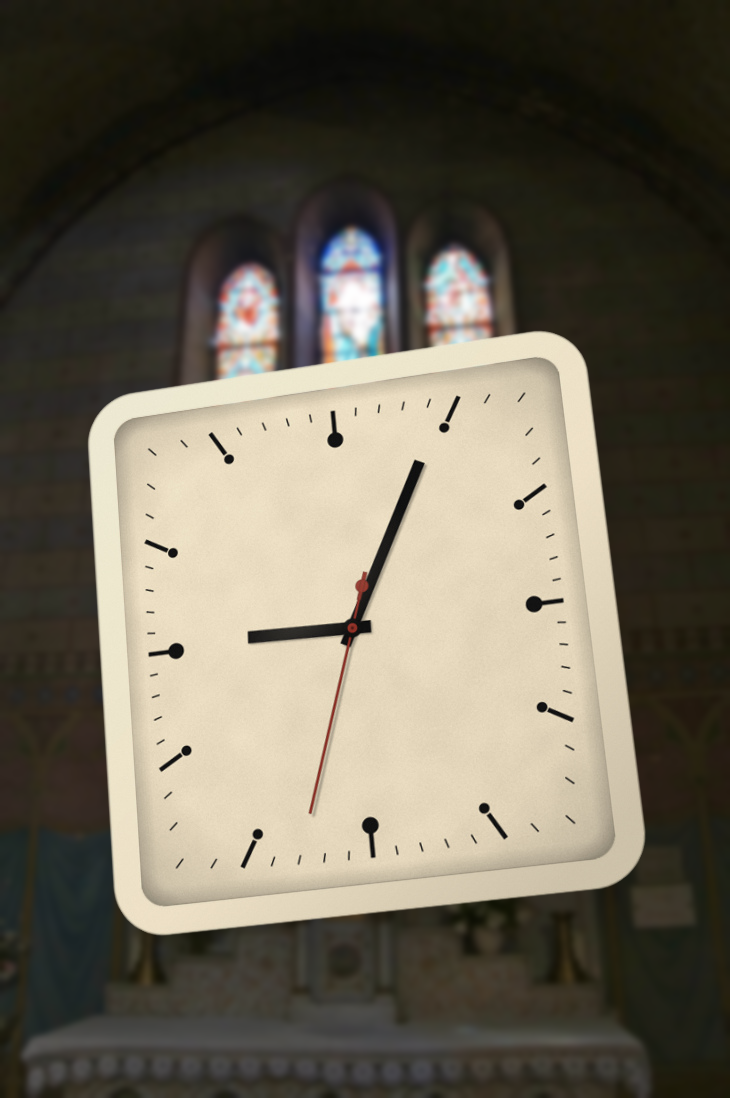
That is 9,04,33
